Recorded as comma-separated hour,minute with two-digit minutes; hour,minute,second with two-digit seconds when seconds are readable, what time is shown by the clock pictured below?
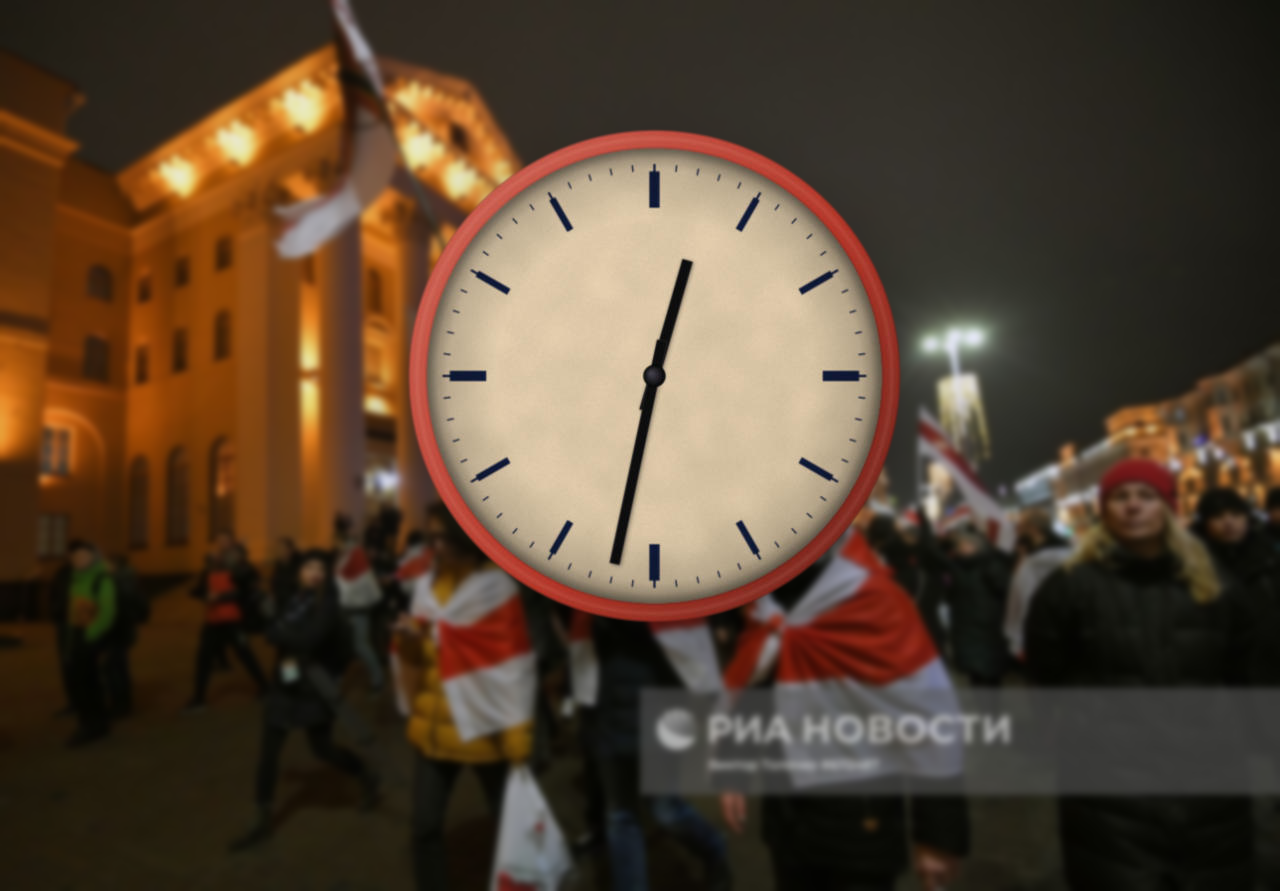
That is 12,32
